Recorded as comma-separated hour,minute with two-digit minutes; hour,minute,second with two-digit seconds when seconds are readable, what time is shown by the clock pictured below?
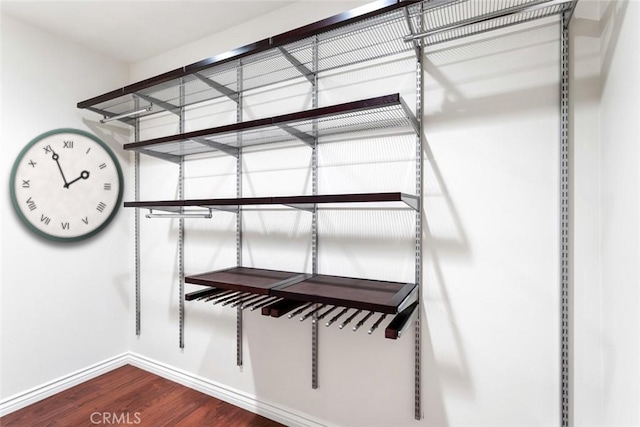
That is 1,56
